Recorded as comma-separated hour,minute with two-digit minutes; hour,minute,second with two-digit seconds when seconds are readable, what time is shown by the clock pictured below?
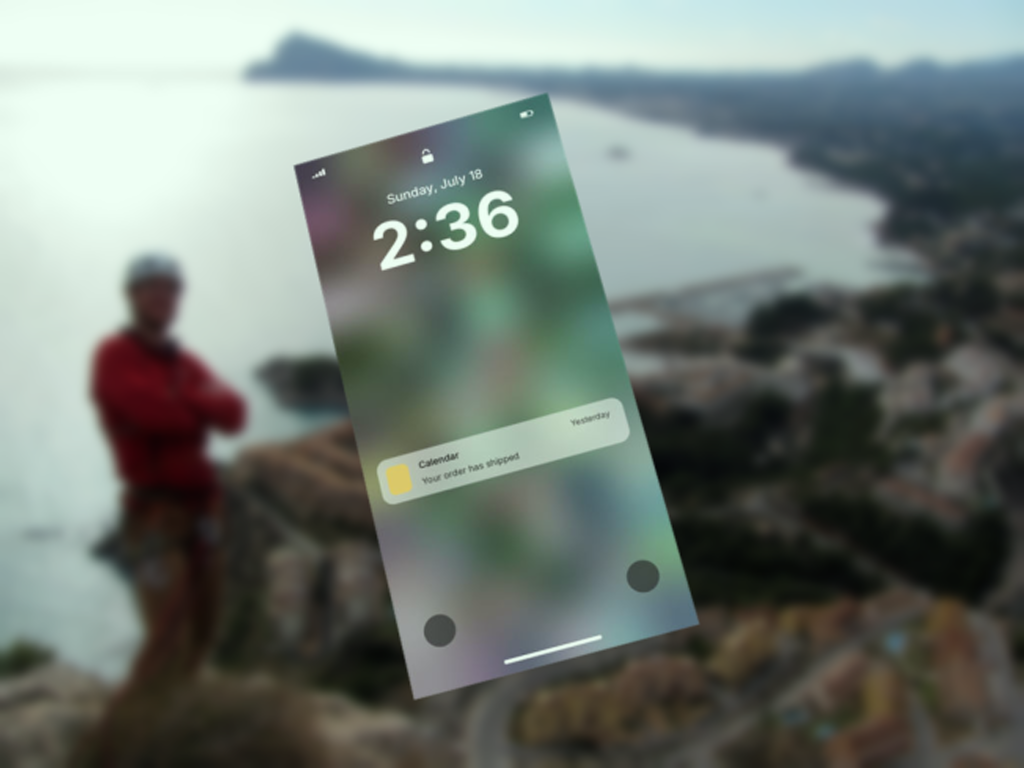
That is 2,36
